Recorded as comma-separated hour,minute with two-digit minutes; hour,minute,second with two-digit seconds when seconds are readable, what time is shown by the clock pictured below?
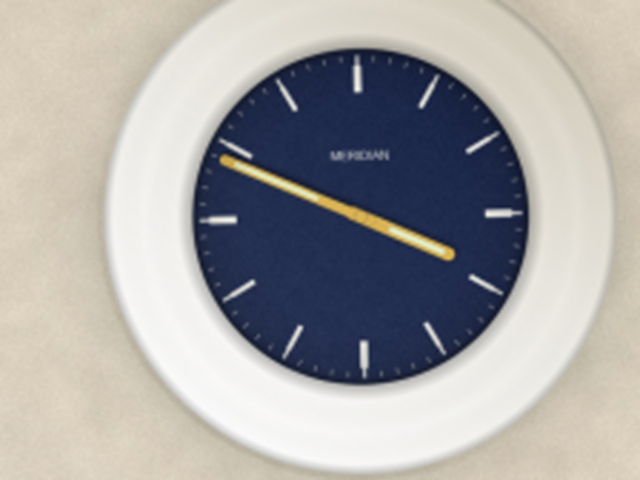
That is 3,49
